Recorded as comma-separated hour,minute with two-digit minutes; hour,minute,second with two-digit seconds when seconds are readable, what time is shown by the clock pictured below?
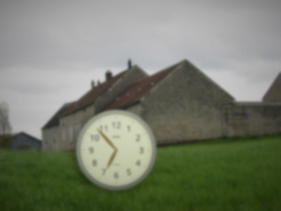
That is 6,53
